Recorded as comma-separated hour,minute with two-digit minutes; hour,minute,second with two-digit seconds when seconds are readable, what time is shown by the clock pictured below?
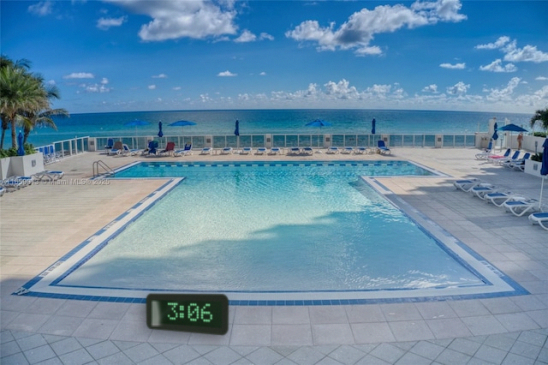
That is 3,06
